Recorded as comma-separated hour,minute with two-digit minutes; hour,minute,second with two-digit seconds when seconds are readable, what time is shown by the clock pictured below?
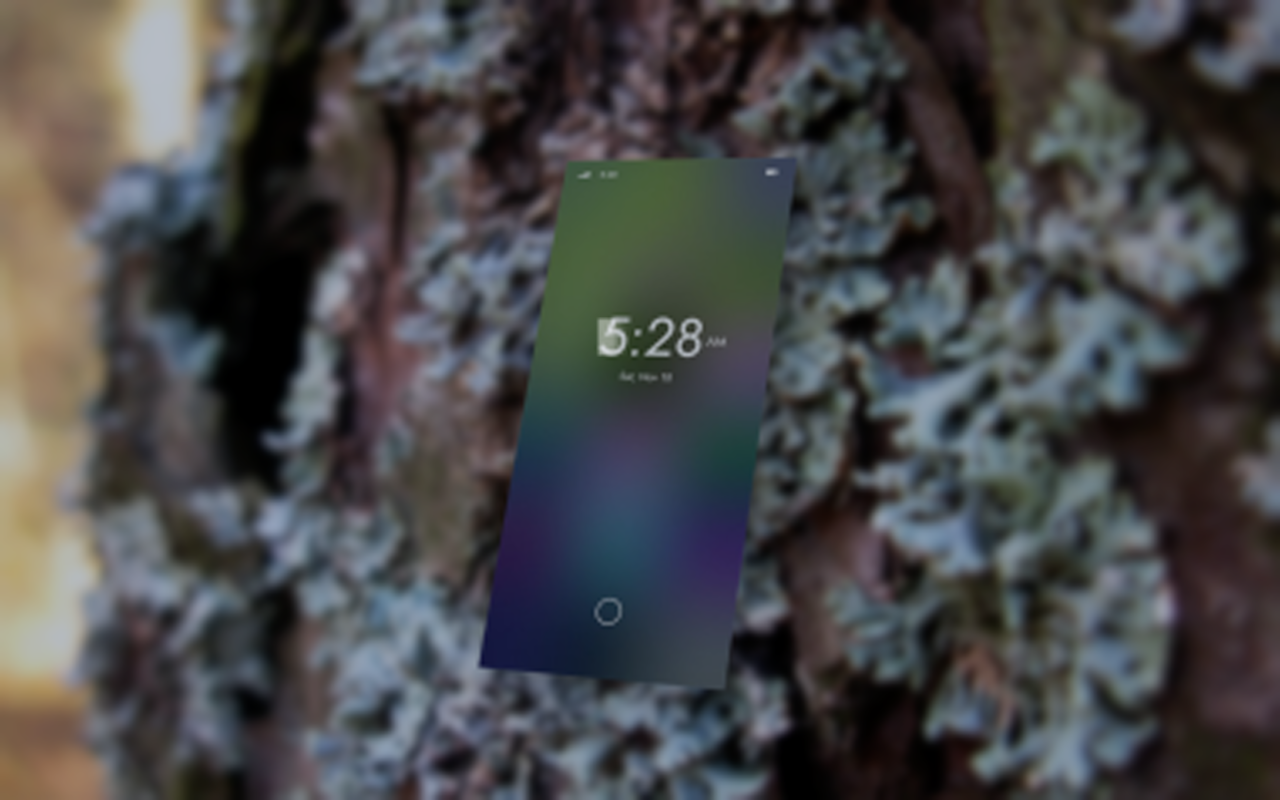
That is 5,28
